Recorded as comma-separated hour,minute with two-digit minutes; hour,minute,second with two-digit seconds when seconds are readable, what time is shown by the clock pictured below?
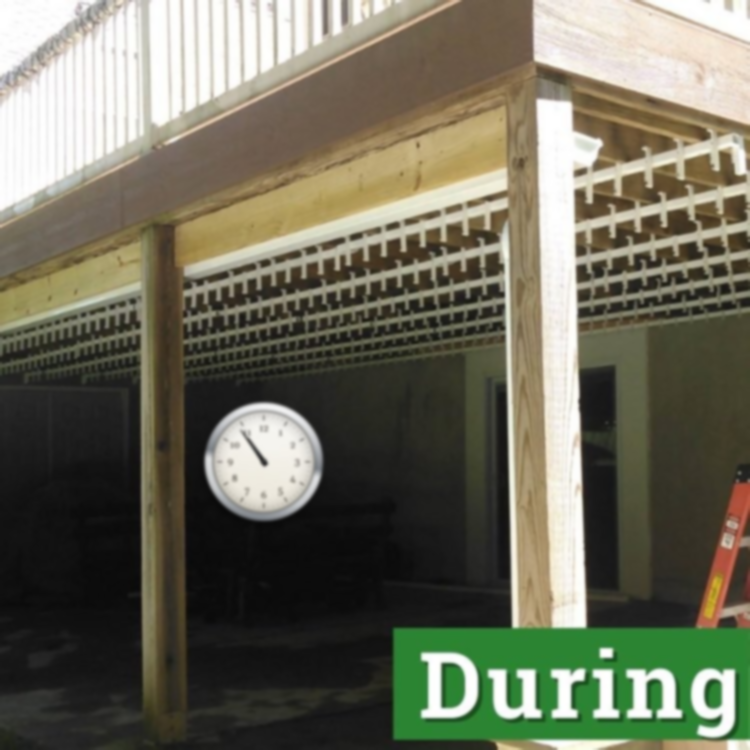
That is 10,54
